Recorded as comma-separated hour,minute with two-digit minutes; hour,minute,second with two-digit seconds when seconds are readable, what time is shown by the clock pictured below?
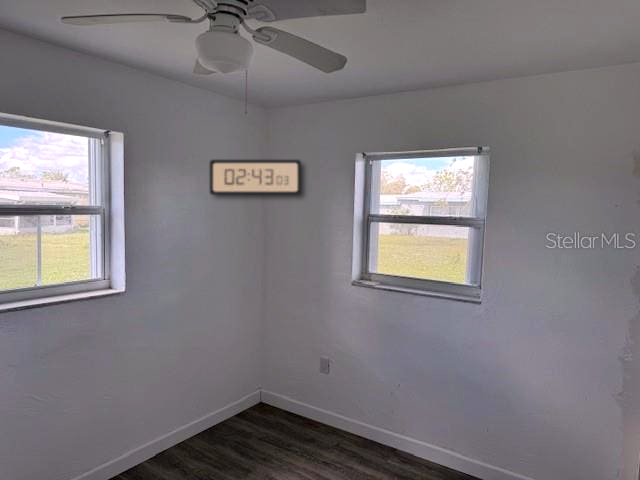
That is 2,43
